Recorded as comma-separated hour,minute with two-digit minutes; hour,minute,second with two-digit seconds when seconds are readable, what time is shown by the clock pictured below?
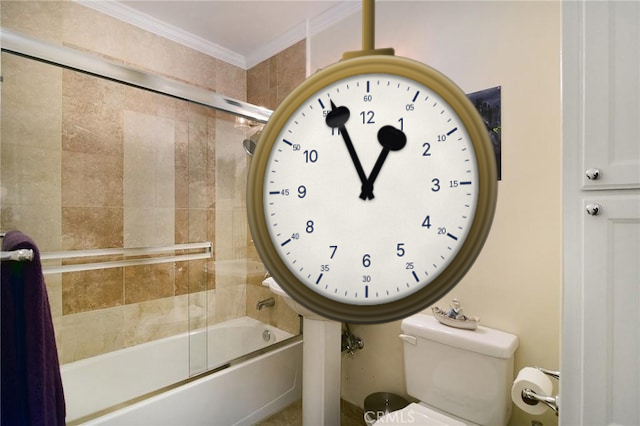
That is 12,56
